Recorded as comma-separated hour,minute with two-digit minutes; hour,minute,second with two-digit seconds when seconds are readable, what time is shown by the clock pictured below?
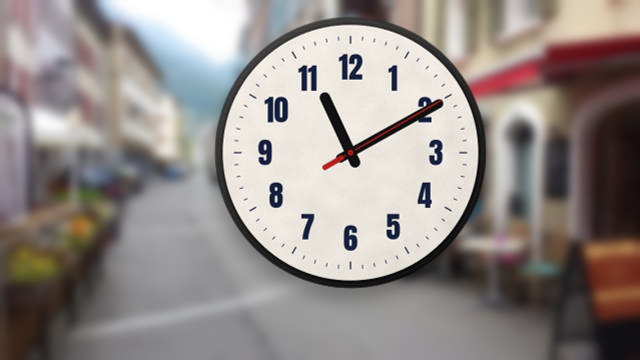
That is 11,10,10
